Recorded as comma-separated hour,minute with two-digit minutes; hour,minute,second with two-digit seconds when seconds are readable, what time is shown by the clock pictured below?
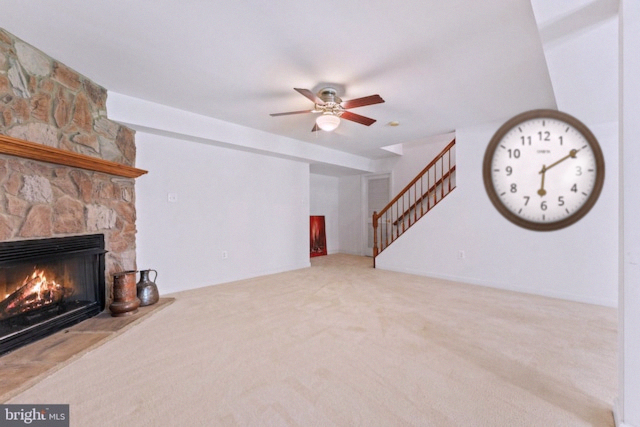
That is 6,10
